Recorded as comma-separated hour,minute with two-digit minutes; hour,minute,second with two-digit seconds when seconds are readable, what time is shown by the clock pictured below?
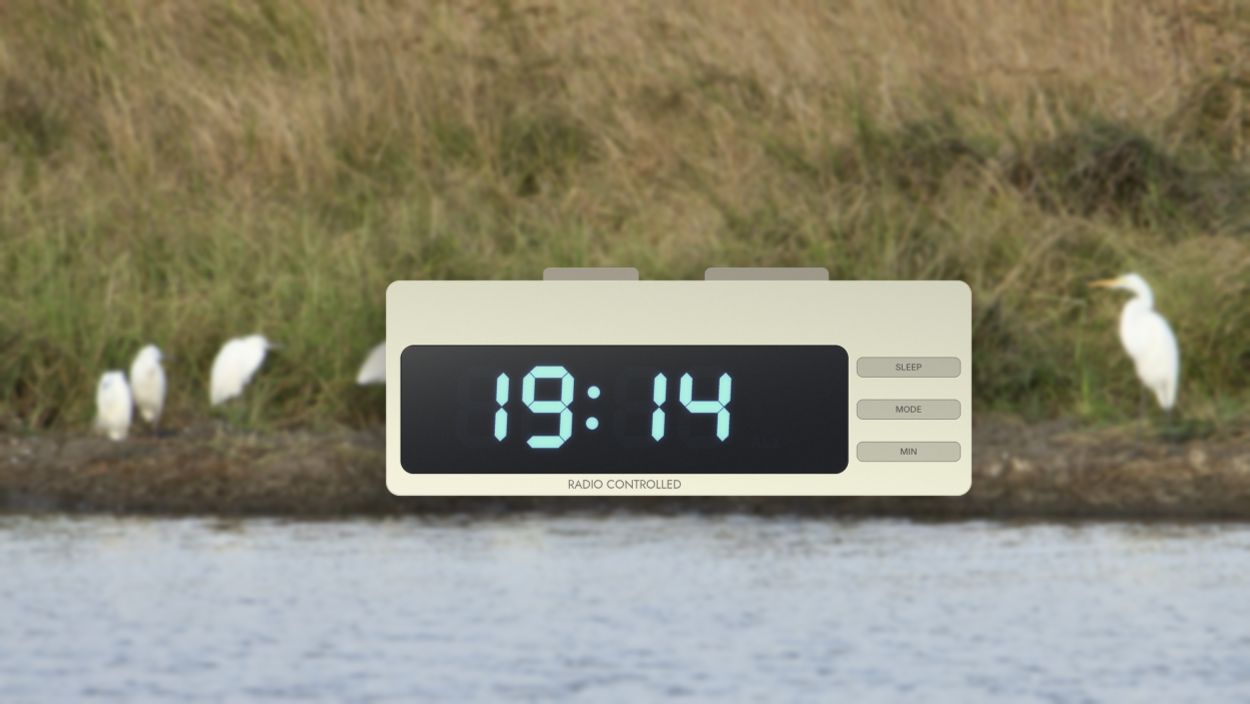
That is 19,14
